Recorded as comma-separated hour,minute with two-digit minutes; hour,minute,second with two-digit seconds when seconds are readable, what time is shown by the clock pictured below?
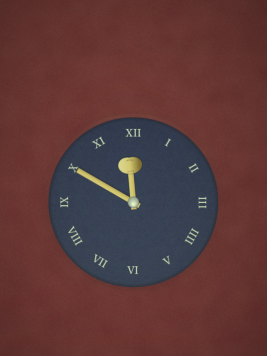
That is 11,50
